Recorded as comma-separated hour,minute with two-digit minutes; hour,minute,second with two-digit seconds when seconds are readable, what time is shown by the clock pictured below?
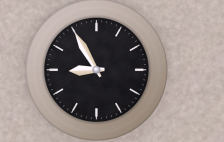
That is 8,55
